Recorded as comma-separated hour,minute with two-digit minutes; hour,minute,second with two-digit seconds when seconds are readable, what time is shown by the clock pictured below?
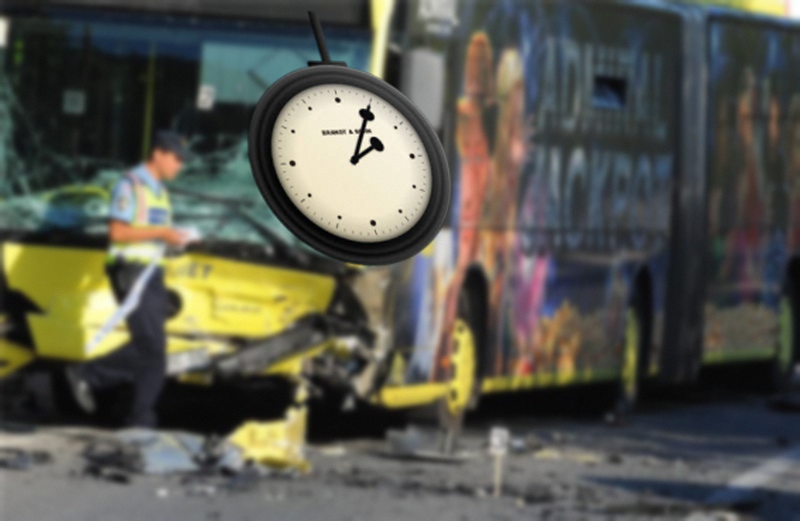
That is 2,05
